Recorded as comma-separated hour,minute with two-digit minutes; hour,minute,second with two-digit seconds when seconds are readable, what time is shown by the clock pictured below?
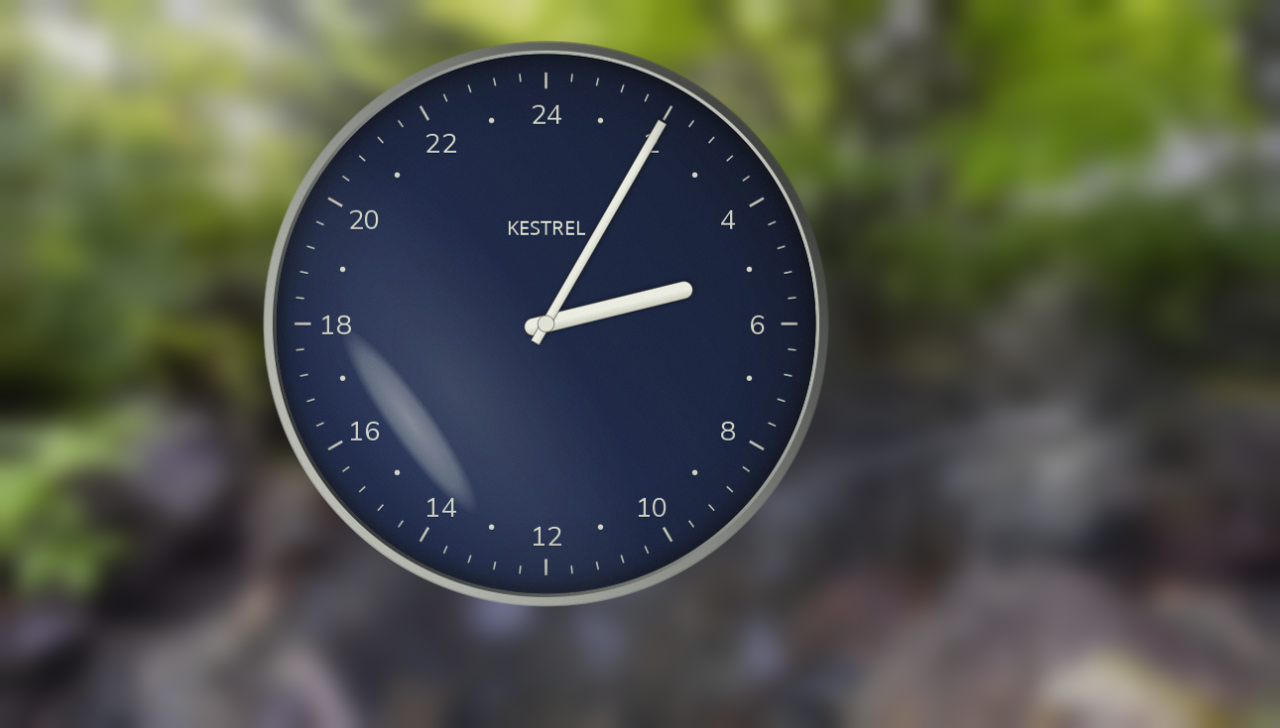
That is 5,05
